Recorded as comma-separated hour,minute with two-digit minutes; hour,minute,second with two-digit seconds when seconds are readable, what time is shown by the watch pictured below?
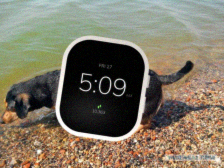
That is 5,09
